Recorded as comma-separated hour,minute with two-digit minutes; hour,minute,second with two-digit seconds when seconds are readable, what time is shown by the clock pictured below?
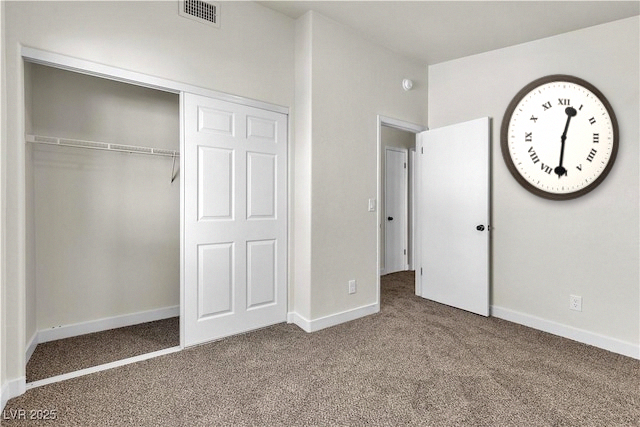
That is 12,31
